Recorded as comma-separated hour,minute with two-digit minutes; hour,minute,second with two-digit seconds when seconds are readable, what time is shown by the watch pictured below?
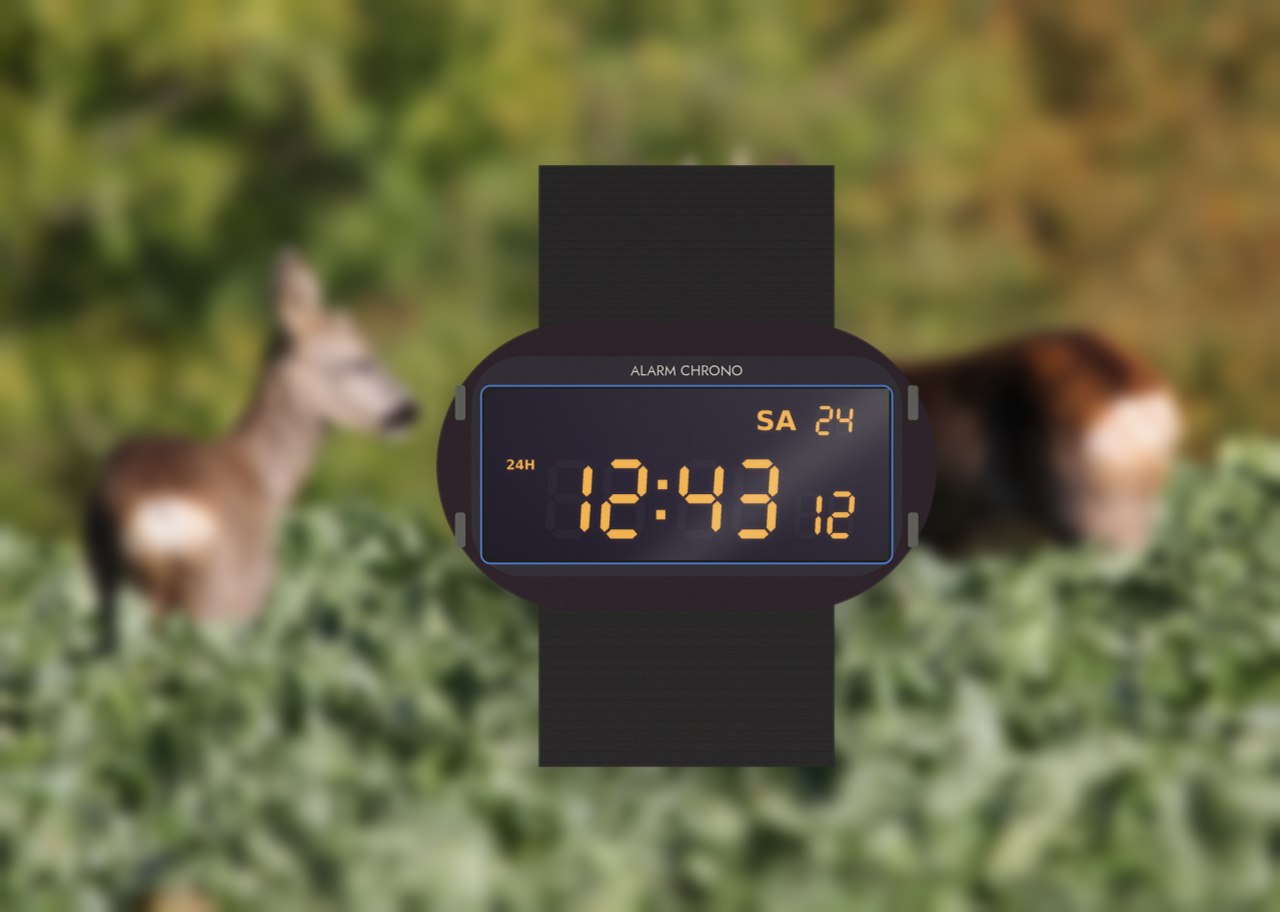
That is 12,43,12
